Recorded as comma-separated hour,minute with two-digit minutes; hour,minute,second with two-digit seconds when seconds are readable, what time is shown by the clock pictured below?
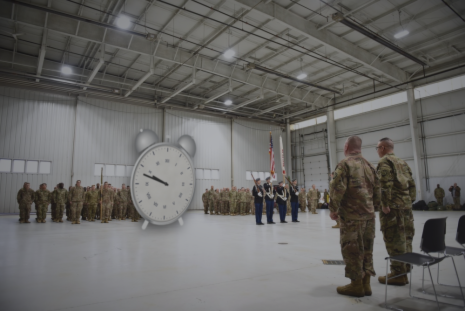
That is 9,48
